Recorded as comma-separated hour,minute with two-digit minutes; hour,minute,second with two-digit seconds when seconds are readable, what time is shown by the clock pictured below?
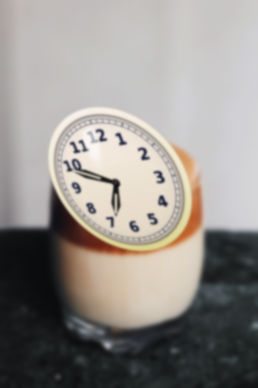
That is 6,49
